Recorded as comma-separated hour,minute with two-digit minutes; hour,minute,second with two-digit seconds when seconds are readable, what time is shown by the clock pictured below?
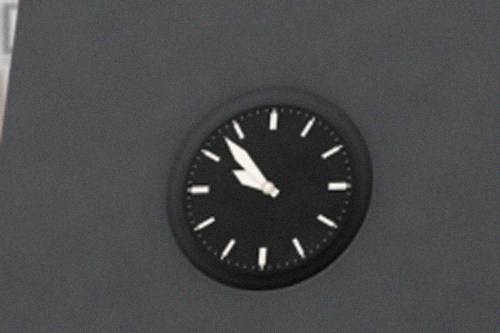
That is 9,53
